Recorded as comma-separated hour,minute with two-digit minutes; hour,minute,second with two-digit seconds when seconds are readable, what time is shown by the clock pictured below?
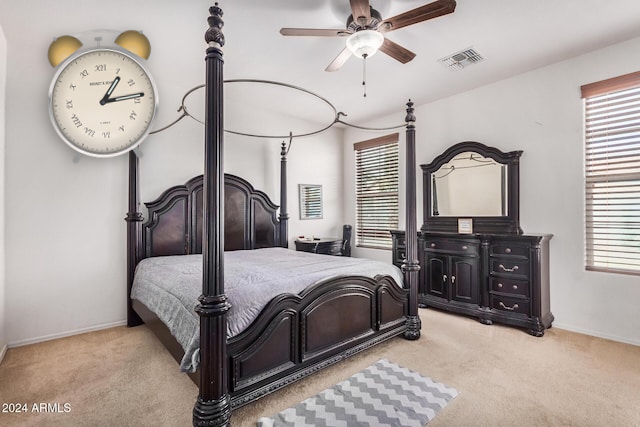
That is 1,14
